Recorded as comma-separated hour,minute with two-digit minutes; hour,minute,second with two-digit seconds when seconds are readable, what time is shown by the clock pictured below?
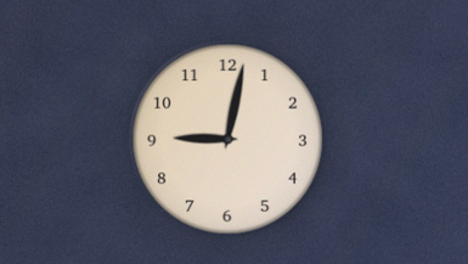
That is 9,02
